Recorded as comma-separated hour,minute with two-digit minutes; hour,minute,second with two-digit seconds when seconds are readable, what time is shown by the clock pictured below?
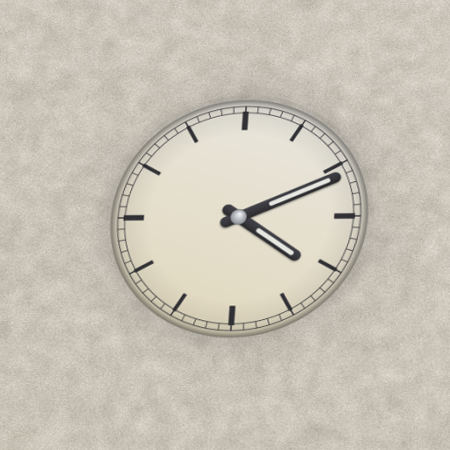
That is 4,11
